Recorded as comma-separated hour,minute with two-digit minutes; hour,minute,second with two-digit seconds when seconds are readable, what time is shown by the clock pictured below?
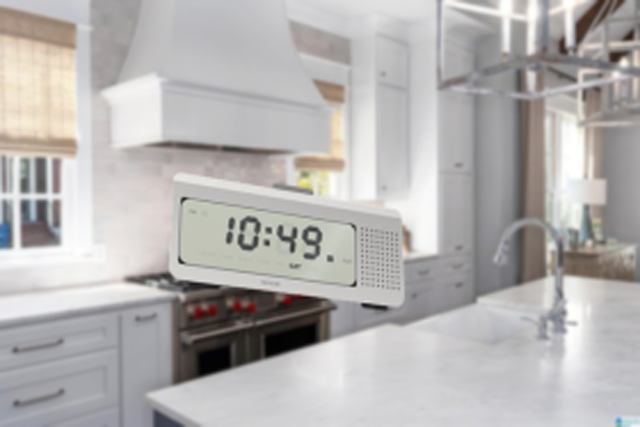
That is 10,49
